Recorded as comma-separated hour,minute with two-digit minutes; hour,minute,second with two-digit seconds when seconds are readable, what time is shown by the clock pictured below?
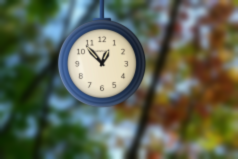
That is 12,53
